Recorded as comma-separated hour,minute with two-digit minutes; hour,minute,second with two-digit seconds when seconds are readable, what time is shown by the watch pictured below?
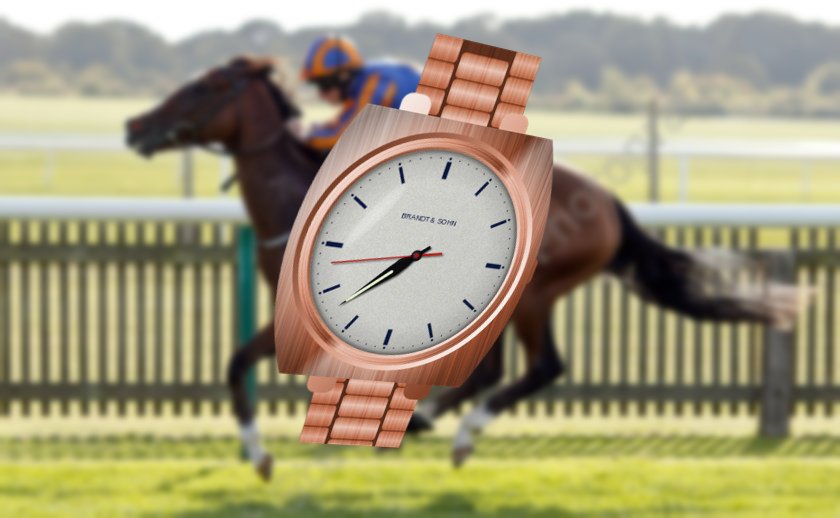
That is 7,37,43
